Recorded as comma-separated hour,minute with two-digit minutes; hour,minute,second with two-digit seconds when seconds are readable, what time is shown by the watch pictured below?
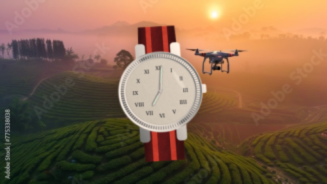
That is 7,01
